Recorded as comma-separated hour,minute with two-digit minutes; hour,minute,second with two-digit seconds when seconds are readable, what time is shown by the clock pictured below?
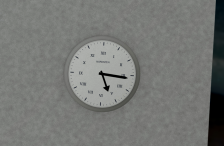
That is 5,16
